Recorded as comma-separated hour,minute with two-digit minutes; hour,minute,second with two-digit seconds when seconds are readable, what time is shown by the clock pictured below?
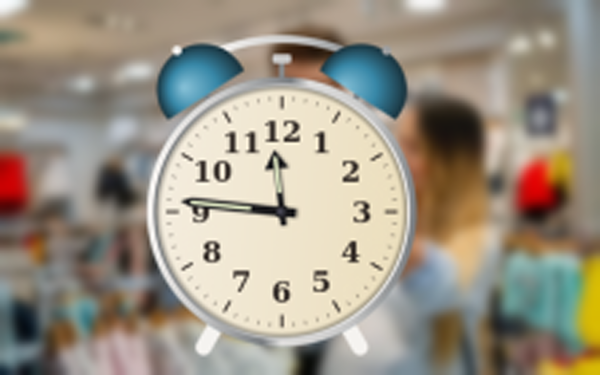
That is 11,46
